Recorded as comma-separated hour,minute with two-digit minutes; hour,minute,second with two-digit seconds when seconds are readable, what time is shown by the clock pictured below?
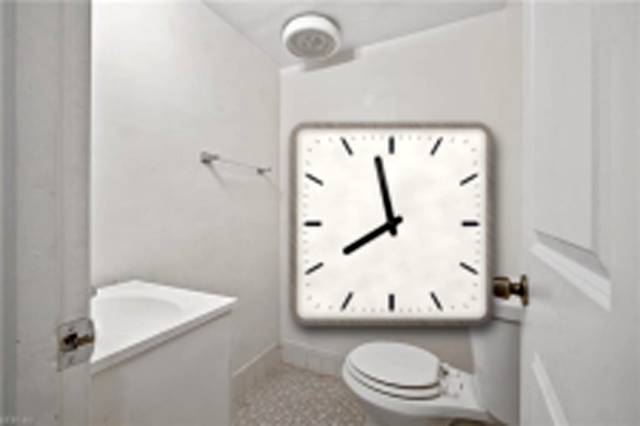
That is 7,58
